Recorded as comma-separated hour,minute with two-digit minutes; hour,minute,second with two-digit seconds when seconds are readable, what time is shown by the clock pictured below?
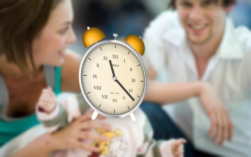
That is 11,22
